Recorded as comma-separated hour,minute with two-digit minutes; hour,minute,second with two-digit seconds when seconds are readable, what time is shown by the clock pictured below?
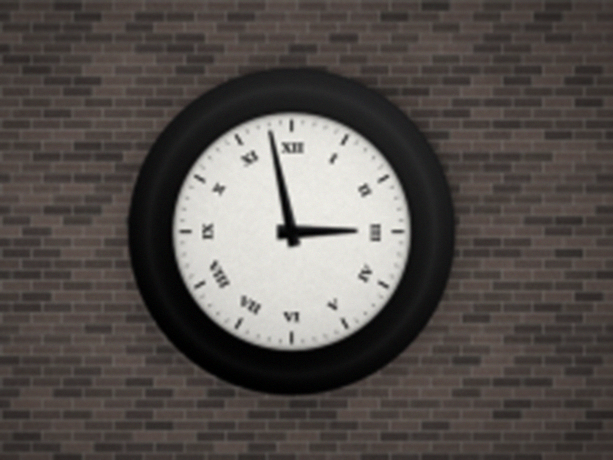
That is 2,58
